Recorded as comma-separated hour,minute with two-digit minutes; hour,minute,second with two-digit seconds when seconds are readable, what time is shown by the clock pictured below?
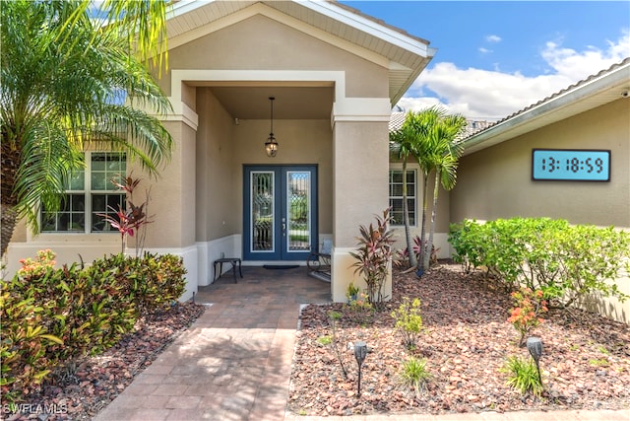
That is 13,18,59
